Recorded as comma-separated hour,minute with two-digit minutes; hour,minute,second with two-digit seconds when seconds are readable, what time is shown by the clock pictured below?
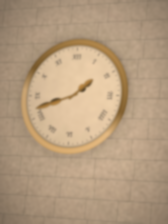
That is 1,42
